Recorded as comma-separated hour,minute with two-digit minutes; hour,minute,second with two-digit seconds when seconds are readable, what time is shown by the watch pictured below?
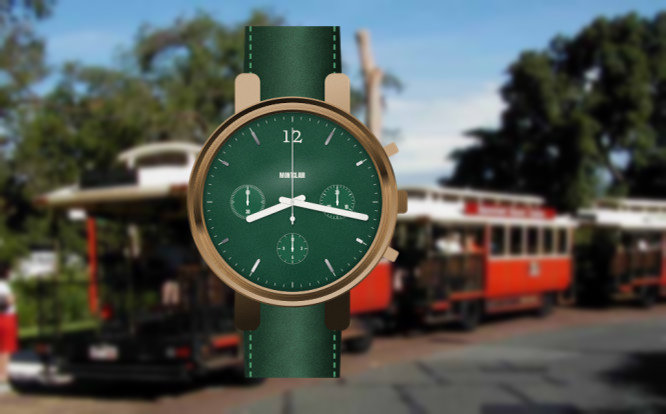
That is 8,17
